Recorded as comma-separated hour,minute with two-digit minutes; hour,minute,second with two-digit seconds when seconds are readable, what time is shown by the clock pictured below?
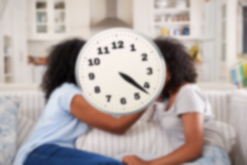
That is 4,22
